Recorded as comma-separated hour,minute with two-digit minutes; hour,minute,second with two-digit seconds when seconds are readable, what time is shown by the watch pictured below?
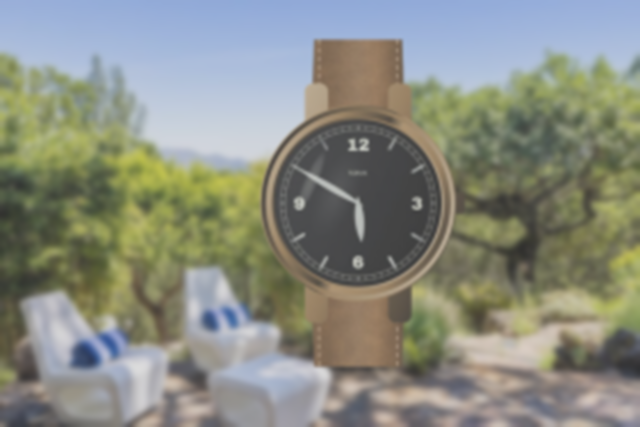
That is 5,50
